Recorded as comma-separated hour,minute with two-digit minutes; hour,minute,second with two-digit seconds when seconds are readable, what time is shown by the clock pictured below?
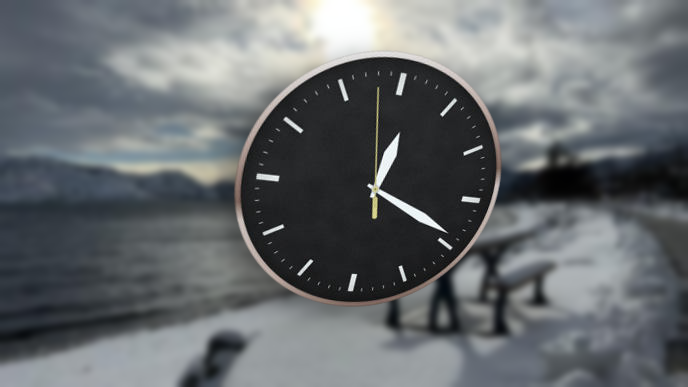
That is 12,18,58
